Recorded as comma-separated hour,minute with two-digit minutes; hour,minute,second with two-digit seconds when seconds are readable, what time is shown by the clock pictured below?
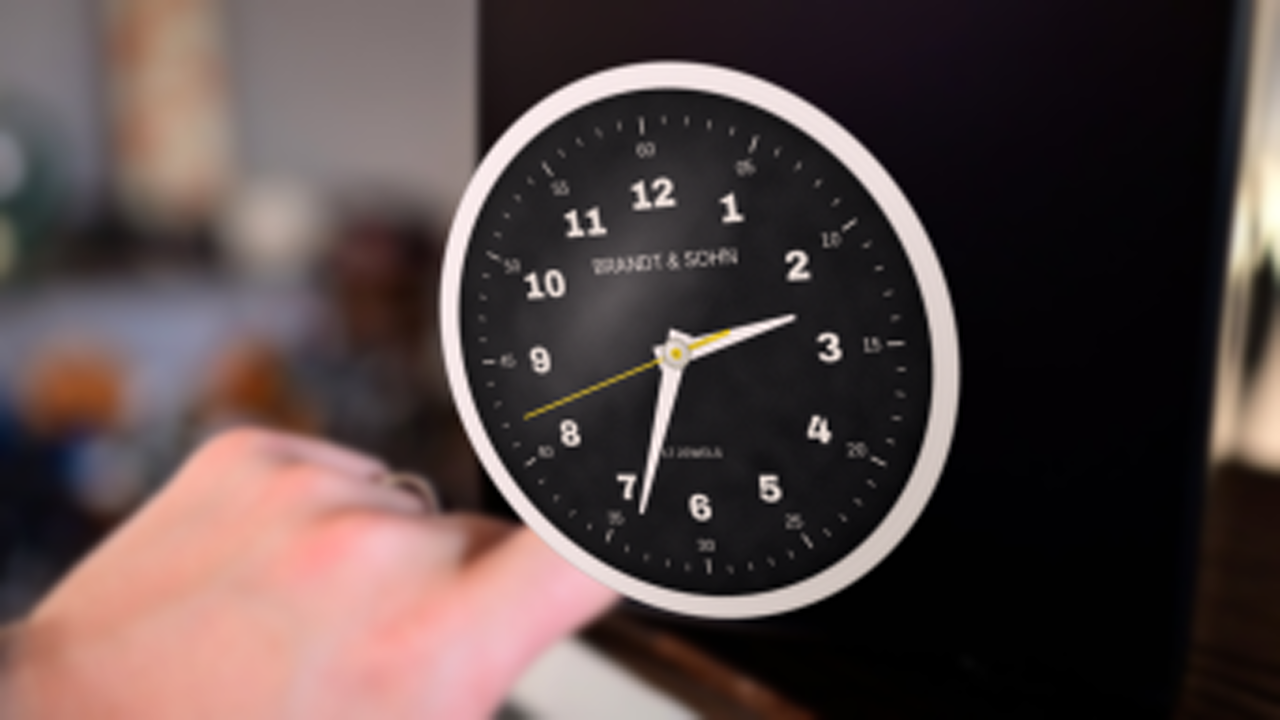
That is 2,33,42
